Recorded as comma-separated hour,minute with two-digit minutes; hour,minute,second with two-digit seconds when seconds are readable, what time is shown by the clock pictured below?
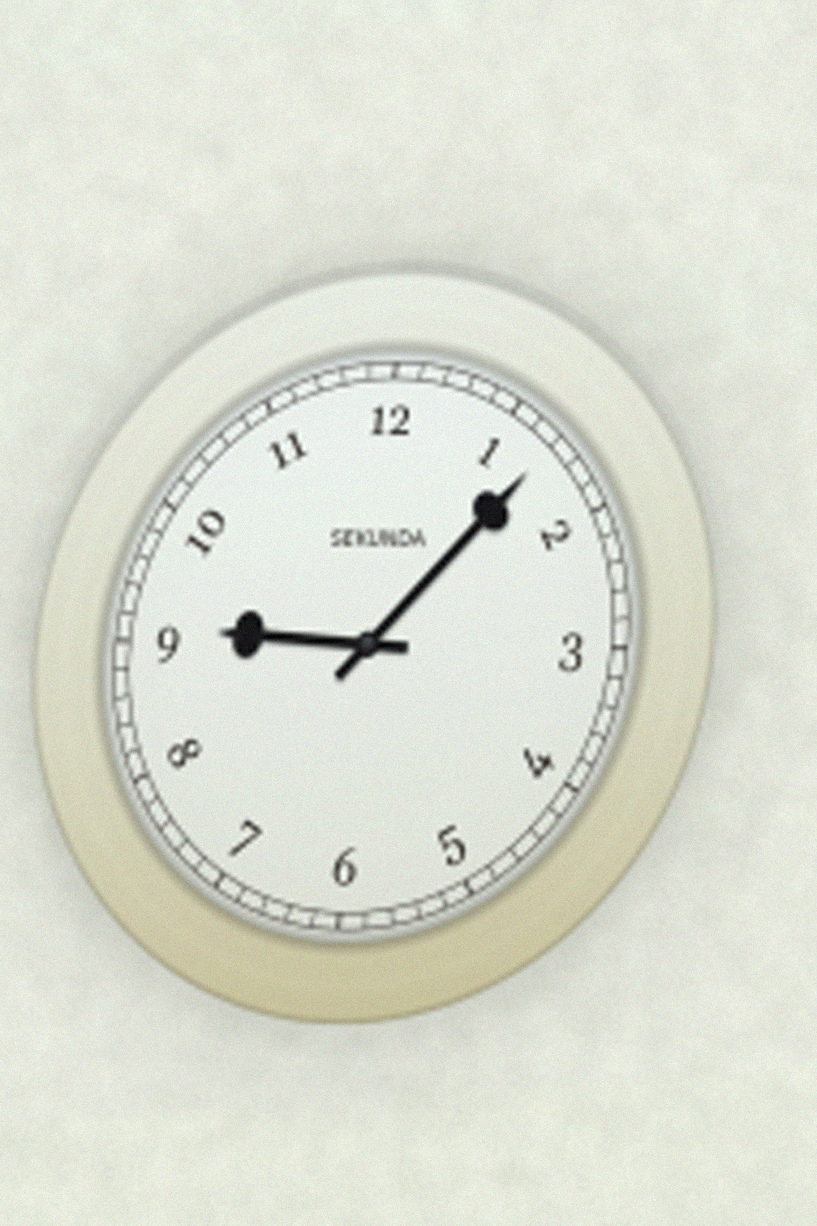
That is 9,07
